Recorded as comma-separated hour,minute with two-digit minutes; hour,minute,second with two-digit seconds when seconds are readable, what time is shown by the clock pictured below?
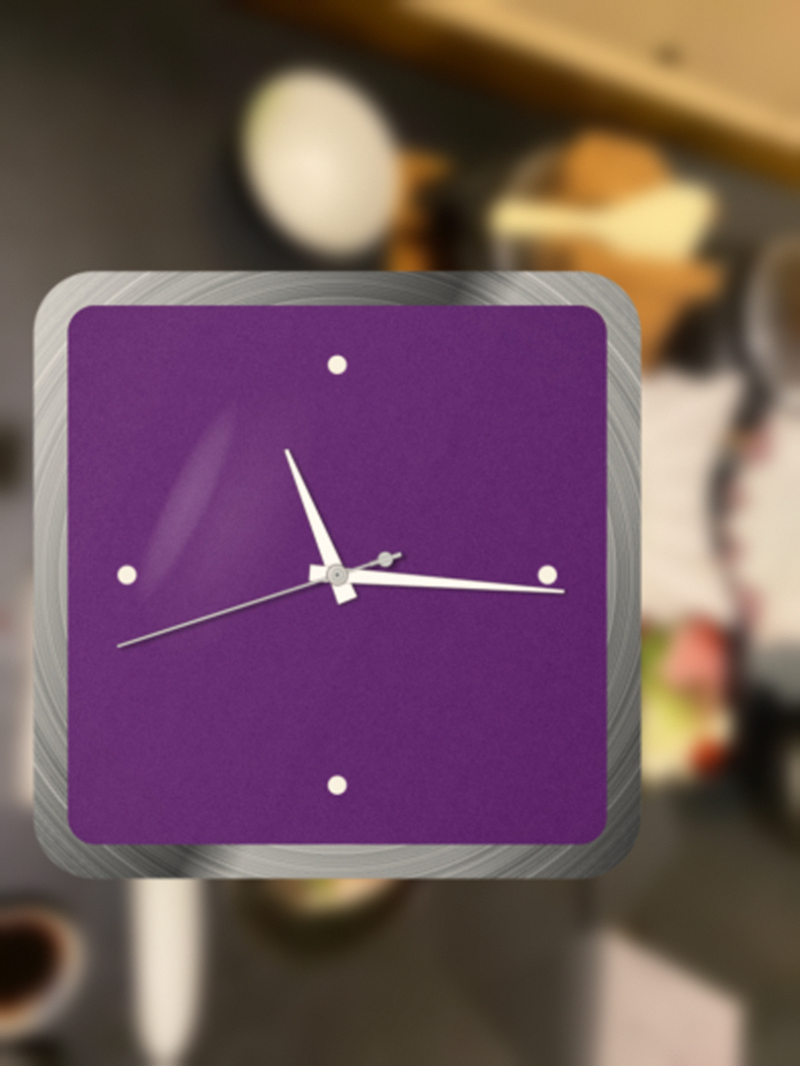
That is 11,15,42
